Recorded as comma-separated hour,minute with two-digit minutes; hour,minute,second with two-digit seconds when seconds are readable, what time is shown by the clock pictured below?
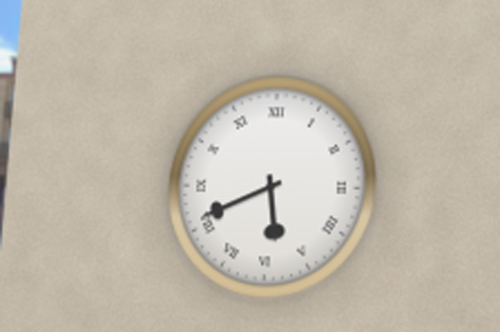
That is 5,41
